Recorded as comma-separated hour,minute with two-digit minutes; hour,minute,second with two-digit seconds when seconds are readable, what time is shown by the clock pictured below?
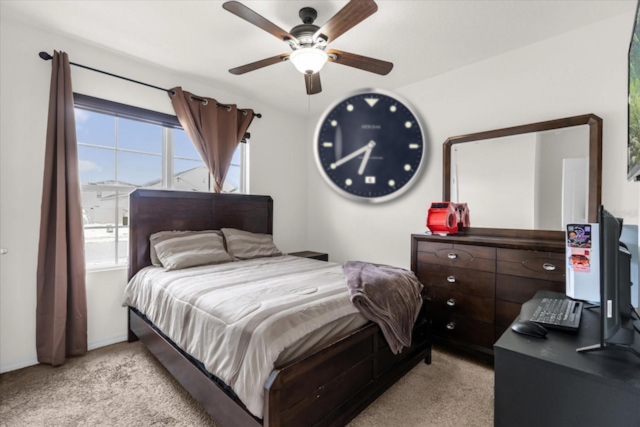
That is 6,40
